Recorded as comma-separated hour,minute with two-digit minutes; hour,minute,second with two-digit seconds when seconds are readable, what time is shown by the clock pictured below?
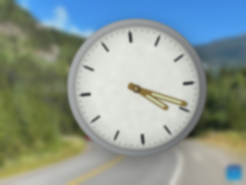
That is 4,19
